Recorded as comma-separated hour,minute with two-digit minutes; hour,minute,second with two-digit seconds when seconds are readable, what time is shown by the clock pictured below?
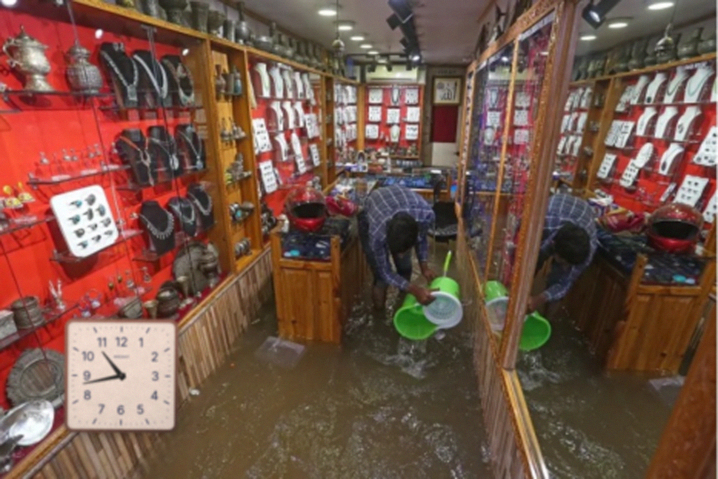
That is 10,43
